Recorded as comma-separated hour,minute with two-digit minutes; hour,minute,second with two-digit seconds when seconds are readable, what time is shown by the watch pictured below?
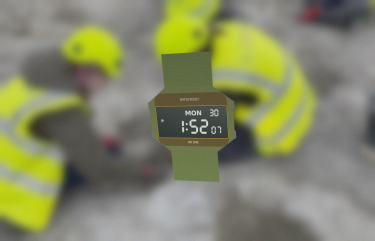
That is 1,52,07
